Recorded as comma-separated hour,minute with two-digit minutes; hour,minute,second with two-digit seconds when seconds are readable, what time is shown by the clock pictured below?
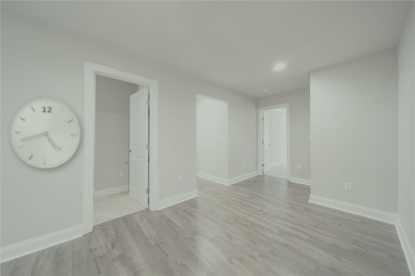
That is 4,42
